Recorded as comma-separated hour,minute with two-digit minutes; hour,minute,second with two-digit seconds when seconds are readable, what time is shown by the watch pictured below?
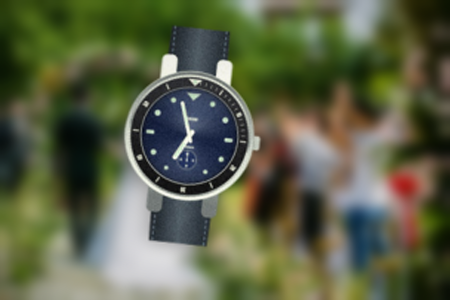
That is 6,57
